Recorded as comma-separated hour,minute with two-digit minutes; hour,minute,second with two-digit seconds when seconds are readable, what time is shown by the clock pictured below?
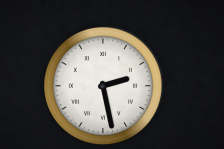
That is 2,28
